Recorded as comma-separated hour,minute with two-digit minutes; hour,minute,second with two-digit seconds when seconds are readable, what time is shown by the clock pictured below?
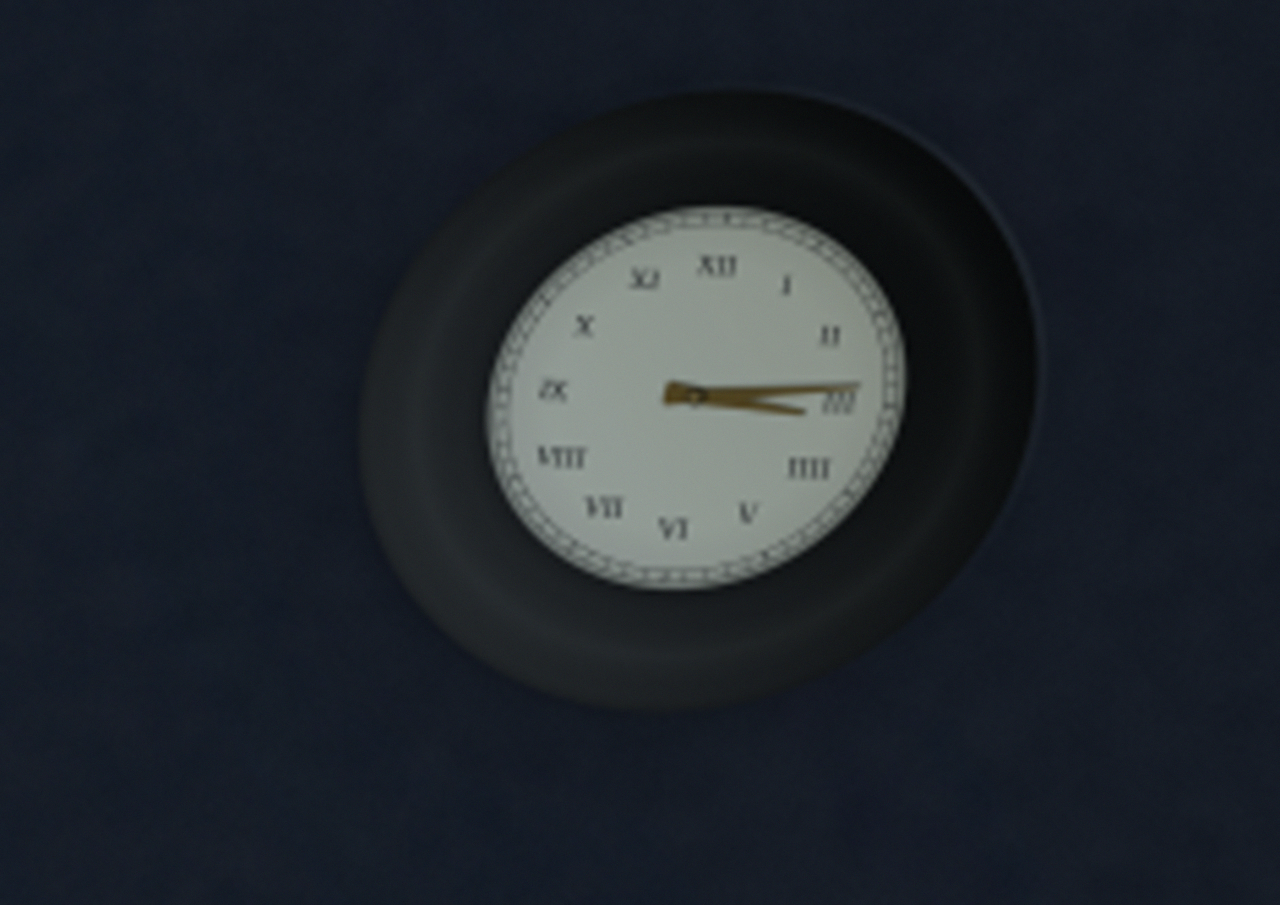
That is 3,14
